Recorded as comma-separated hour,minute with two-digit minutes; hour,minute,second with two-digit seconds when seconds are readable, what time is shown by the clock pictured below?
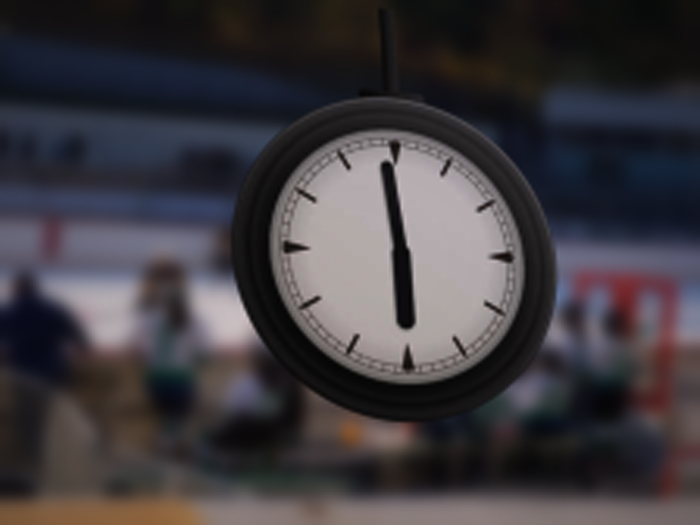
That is 5,59
